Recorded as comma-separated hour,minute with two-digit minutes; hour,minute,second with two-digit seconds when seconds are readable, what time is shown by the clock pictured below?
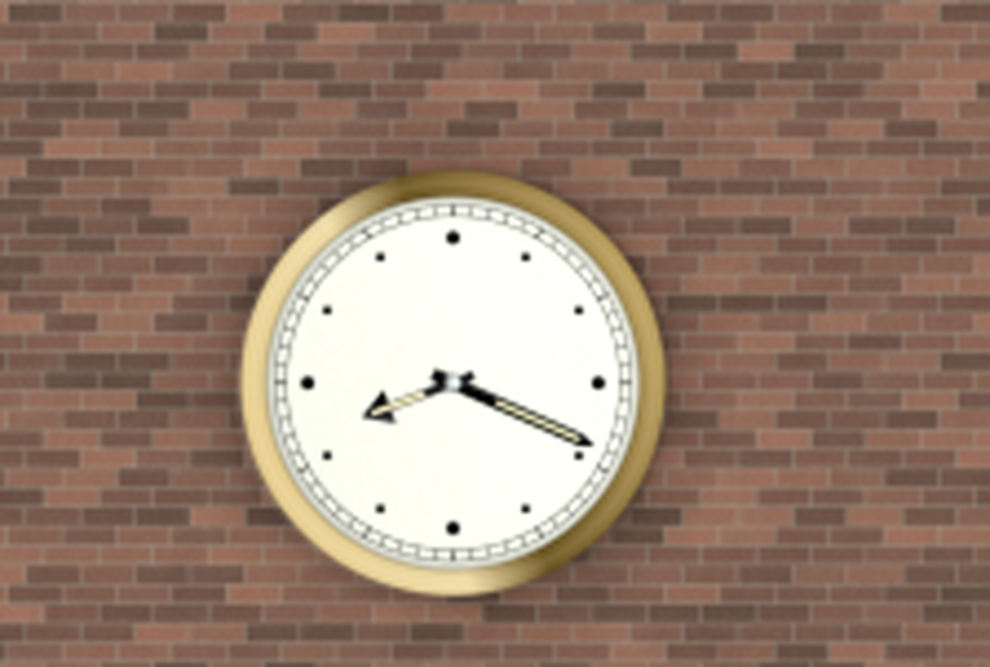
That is 8,19
